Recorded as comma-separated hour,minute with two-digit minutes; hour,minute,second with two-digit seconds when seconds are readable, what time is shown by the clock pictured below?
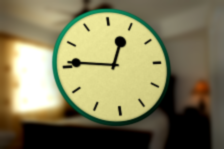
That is 12,46
